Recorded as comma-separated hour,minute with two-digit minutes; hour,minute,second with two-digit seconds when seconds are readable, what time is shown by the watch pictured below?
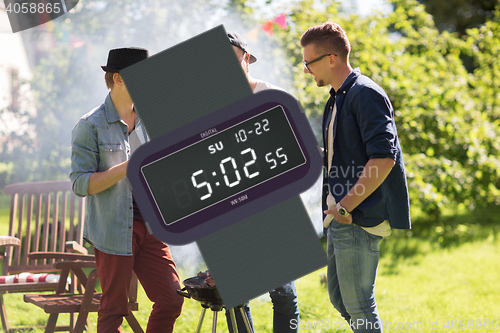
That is 5,02,55
